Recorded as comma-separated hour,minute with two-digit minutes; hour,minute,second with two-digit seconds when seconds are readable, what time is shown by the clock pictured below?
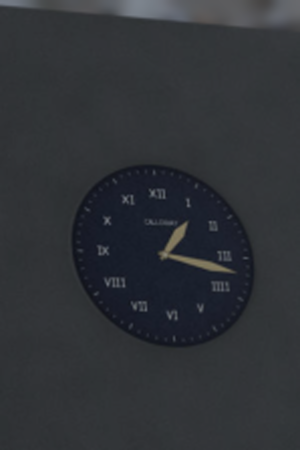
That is 1,17
